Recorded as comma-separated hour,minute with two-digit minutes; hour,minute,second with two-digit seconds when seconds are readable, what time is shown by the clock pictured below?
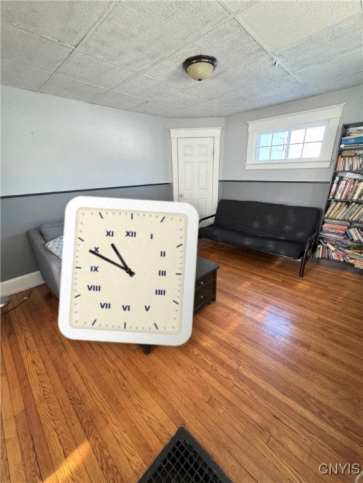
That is 10,49
